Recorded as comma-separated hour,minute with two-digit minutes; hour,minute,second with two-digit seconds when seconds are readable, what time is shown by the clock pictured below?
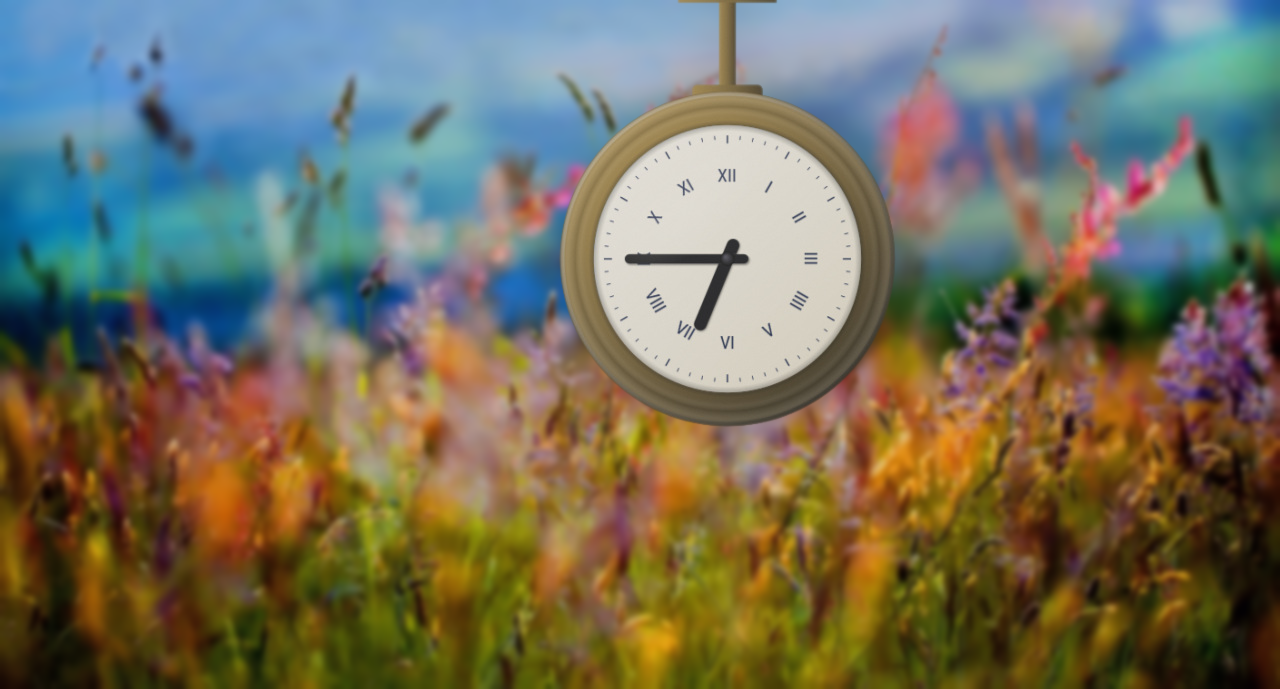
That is 6,45
